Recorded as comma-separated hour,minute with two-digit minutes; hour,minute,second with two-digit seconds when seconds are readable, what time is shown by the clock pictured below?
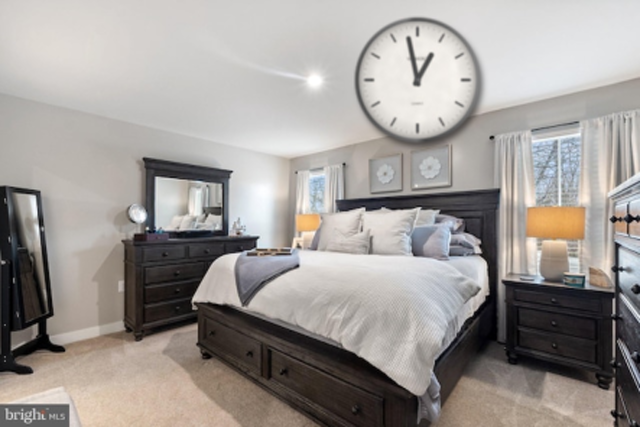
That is 12,58
